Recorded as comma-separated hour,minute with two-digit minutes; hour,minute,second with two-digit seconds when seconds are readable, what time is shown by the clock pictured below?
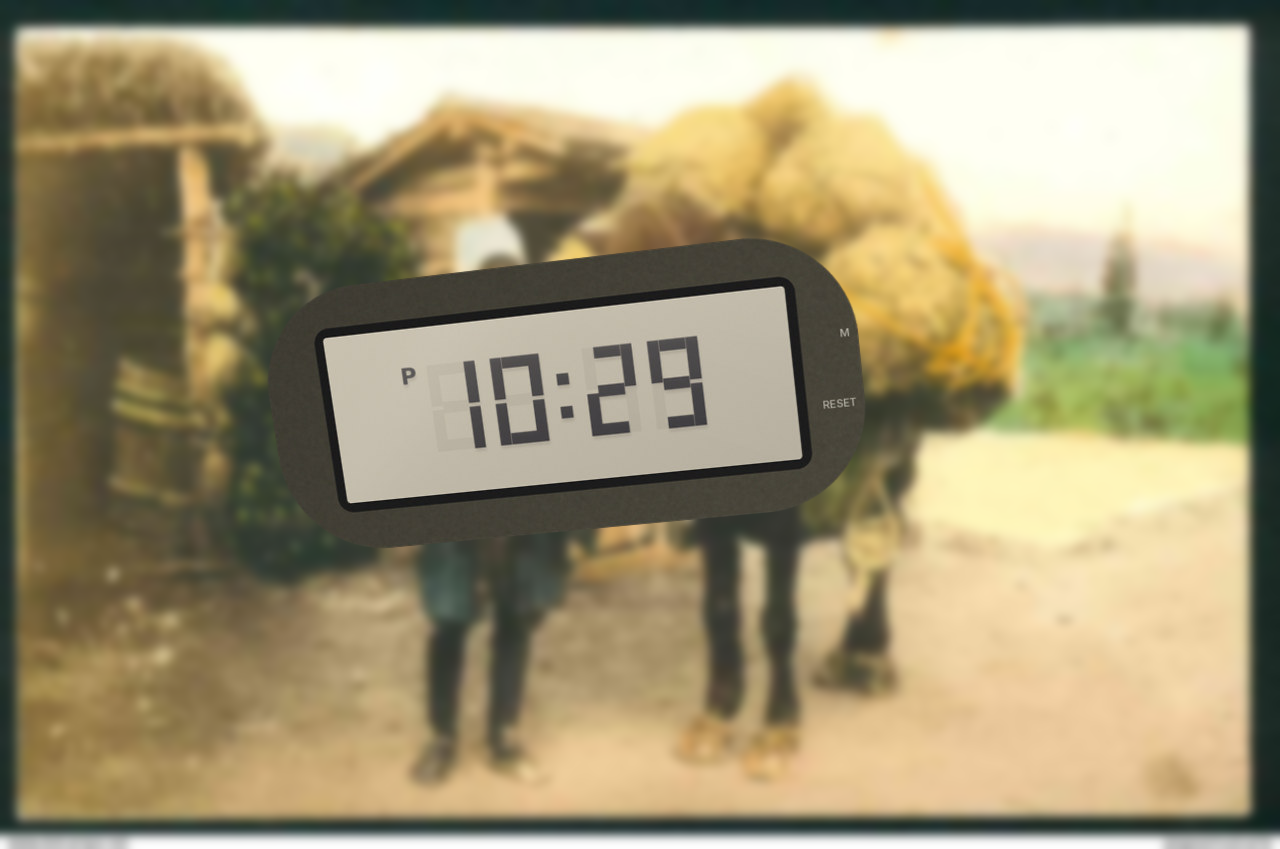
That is 10,29
